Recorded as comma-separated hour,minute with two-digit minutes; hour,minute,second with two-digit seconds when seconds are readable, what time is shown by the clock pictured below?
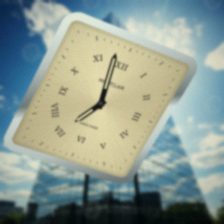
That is 6,58
